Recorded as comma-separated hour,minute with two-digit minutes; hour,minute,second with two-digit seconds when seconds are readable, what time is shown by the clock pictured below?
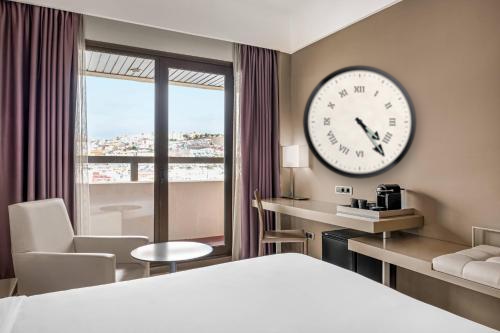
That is 4,24
